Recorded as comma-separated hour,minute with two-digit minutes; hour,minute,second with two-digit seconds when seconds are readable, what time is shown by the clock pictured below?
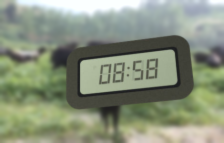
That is 8,58
